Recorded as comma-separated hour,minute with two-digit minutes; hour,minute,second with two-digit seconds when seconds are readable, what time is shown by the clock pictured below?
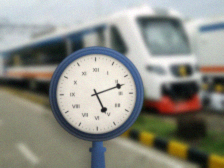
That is 5,12
